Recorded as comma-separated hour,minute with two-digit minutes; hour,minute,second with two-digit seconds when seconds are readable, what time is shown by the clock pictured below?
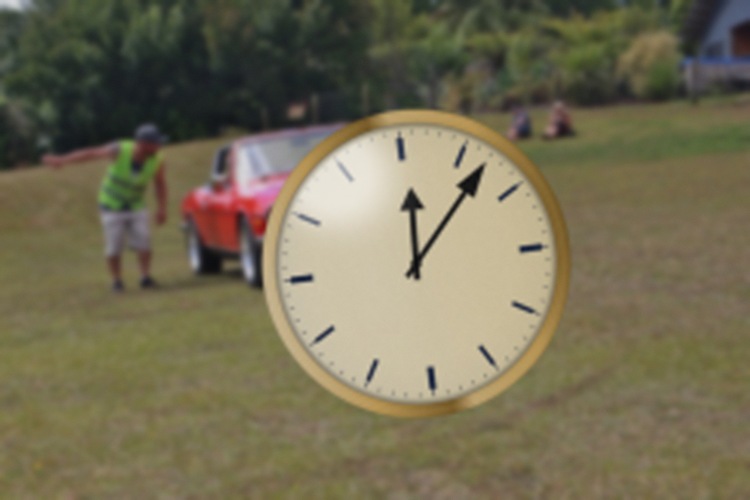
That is 12,07
